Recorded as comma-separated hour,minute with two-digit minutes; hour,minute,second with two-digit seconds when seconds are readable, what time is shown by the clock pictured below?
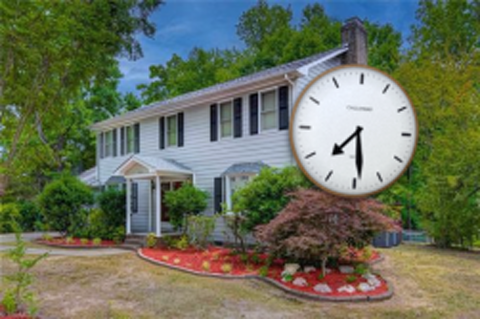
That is 7,29
